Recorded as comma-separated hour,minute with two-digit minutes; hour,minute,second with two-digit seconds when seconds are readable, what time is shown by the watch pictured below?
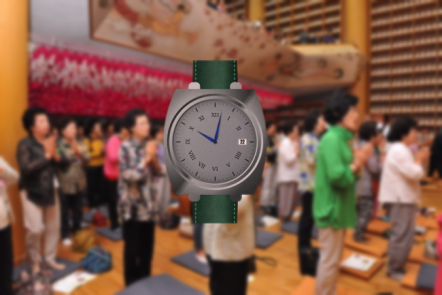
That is 10,02
